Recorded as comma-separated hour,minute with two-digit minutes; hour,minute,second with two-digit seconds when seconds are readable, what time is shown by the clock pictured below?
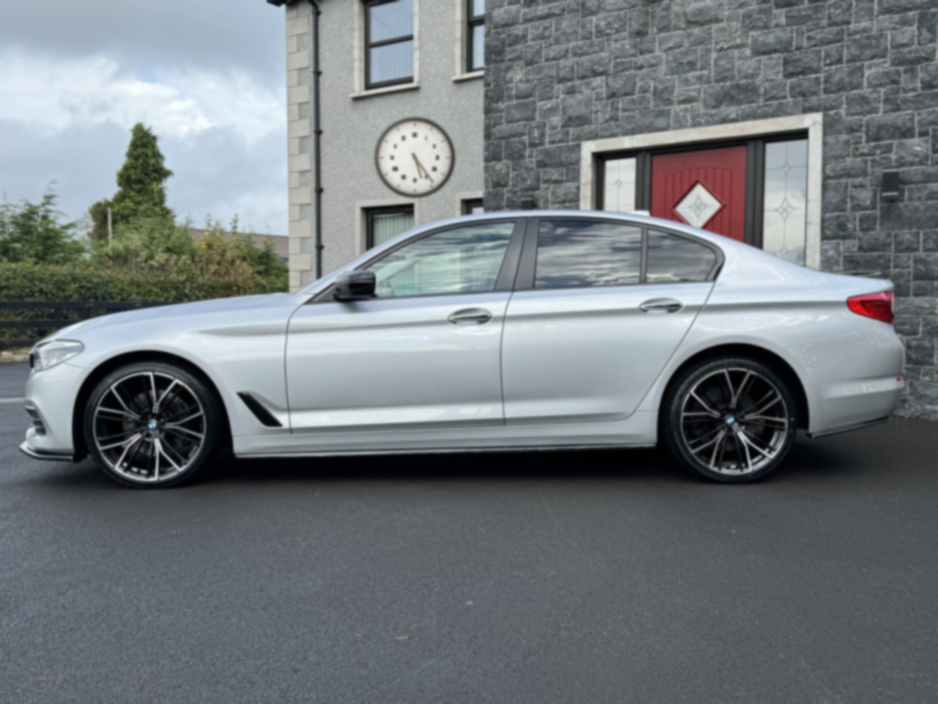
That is 5,24
